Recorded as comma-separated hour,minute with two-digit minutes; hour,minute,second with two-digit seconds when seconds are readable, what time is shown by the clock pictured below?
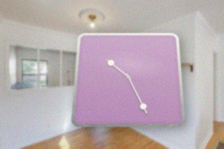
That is 10,26
